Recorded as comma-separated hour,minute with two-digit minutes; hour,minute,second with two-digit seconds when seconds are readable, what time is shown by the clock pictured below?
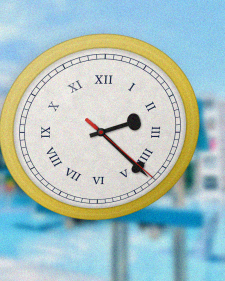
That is 2,22,22
